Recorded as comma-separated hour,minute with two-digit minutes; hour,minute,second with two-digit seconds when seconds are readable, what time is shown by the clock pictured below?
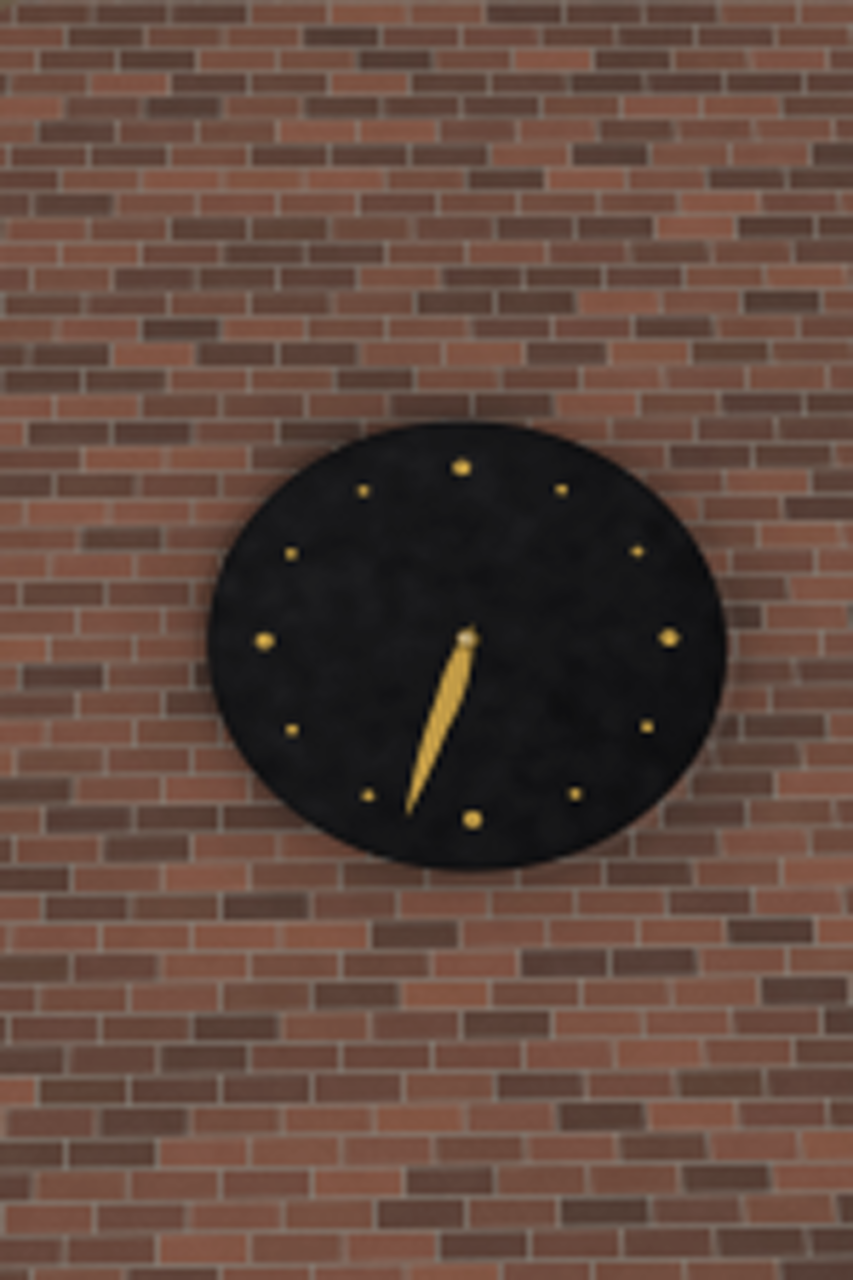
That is 6,33
